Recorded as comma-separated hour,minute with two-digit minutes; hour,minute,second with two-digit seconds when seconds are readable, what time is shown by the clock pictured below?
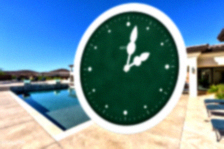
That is 2,02
